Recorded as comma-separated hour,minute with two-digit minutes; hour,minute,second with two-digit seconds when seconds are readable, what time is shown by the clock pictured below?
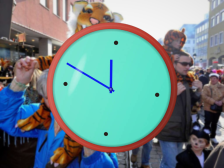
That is 11,49
